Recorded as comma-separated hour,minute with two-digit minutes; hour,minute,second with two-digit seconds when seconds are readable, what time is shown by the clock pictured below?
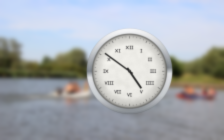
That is 4,51
